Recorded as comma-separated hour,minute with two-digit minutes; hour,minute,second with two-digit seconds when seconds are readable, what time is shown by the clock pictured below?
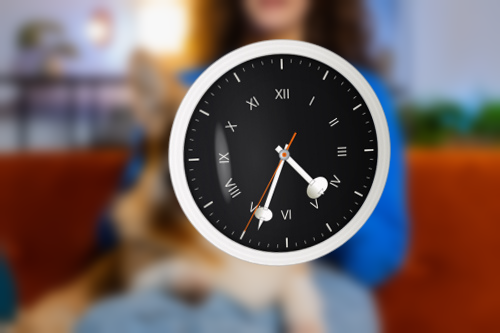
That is 4,33,35
